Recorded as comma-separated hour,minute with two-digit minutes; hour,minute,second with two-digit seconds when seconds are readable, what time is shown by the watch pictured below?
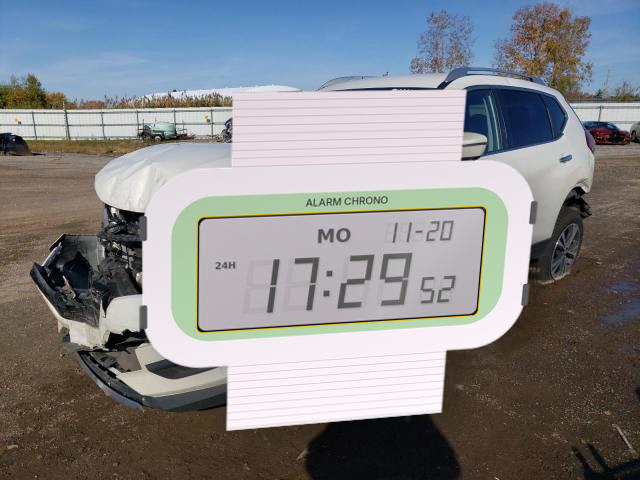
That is 17,29,52
